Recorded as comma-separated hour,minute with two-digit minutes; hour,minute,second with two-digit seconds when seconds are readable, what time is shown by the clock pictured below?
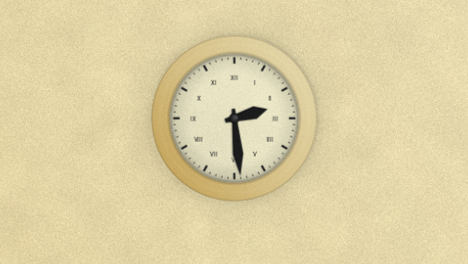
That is 2,29
